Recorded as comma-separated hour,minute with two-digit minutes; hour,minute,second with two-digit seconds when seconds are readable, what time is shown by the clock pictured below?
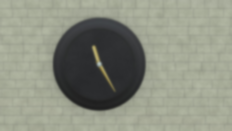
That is 11,25
